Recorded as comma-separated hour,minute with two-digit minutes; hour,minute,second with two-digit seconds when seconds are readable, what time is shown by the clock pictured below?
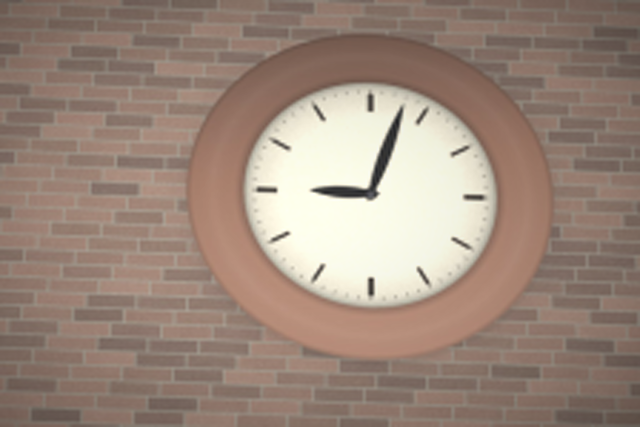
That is 9,03
